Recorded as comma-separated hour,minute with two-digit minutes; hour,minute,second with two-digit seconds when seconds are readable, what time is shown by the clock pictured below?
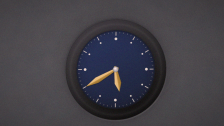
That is 5,40
